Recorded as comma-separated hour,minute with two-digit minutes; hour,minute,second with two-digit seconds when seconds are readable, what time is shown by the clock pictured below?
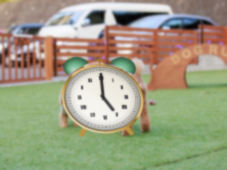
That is 5,00
